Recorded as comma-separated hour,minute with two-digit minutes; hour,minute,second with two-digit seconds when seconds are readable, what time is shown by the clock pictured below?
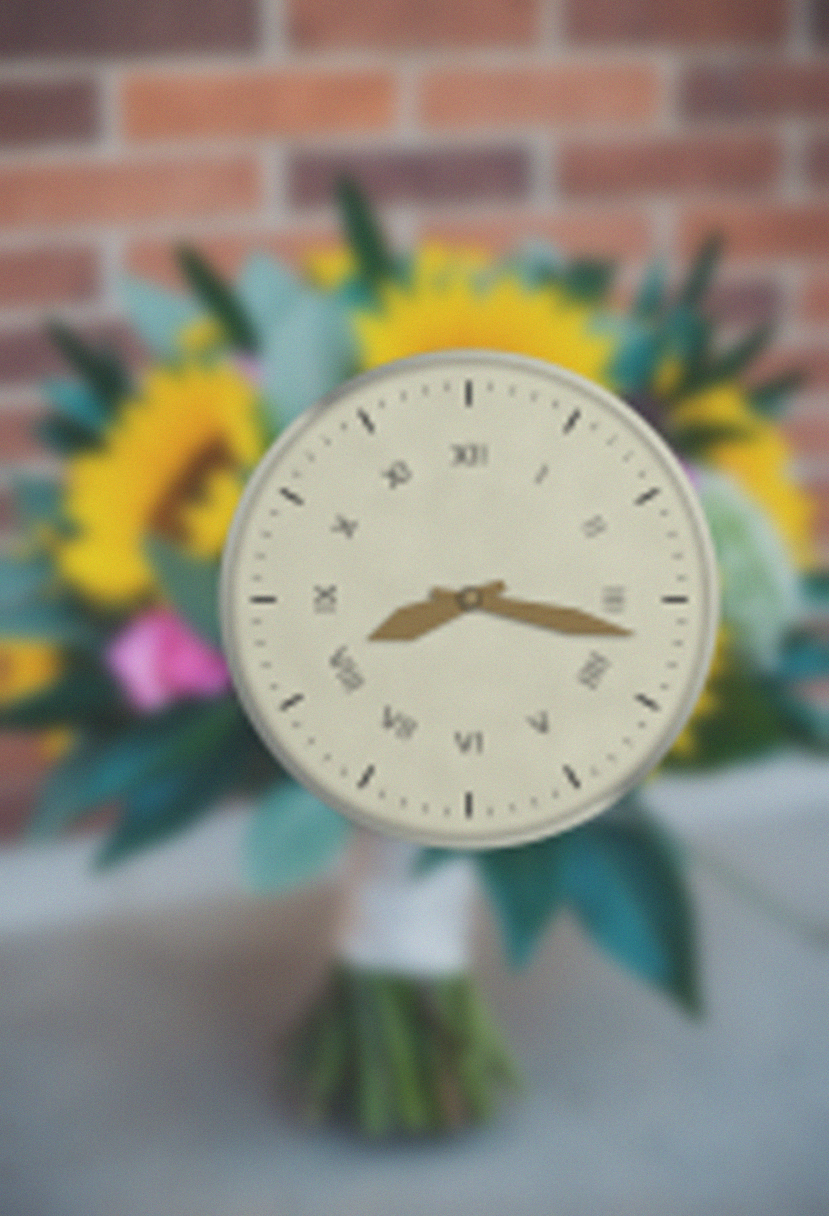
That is 8,17
